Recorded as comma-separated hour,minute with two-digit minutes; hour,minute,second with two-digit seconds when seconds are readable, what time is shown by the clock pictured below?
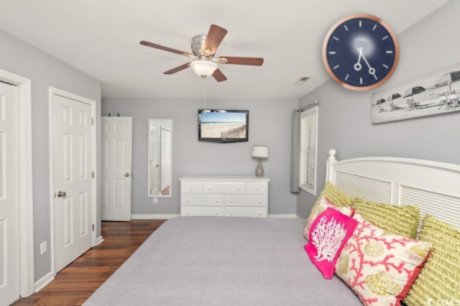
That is 6,25
